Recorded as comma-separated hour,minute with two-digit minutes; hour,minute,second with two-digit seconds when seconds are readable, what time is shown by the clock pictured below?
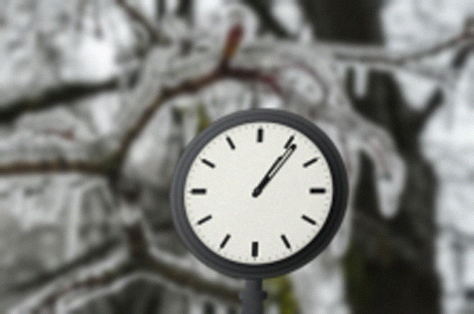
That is 1,06
